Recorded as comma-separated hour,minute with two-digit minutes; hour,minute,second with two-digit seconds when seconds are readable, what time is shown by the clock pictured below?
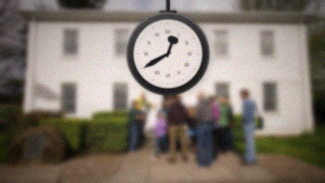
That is 12,40
